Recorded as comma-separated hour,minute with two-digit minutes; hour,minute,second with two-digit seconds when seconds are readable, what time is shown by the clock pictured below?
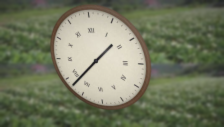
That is 1,38
